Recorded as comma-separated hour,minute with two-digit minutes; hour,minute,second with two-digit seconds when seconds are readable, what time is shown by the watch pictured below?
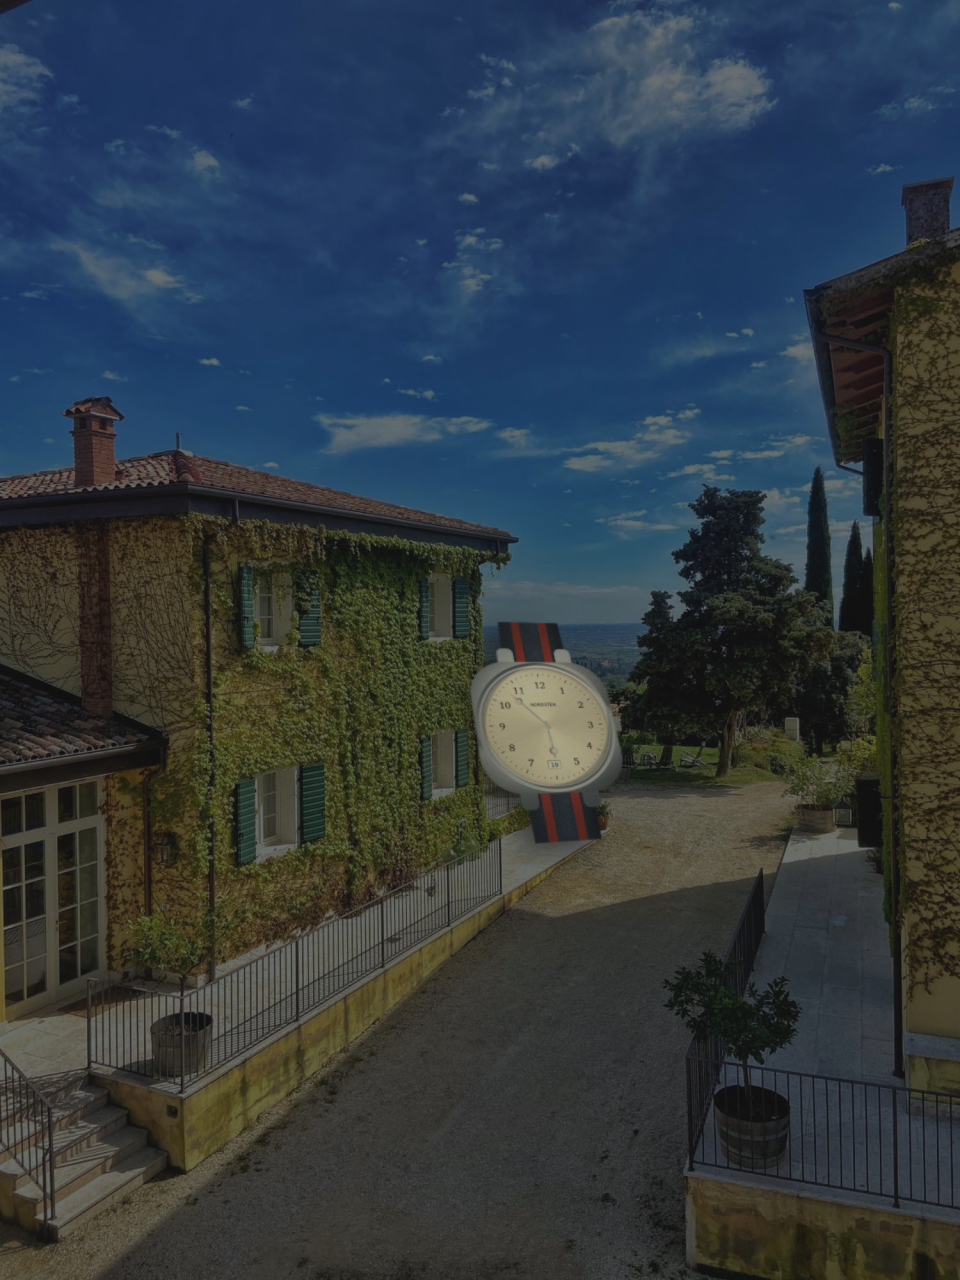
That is 5,53
